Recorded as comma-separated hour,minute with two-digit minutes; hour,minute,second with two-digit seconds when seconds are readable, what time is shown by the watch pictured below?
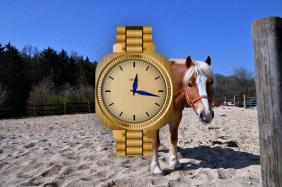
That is 12,17
